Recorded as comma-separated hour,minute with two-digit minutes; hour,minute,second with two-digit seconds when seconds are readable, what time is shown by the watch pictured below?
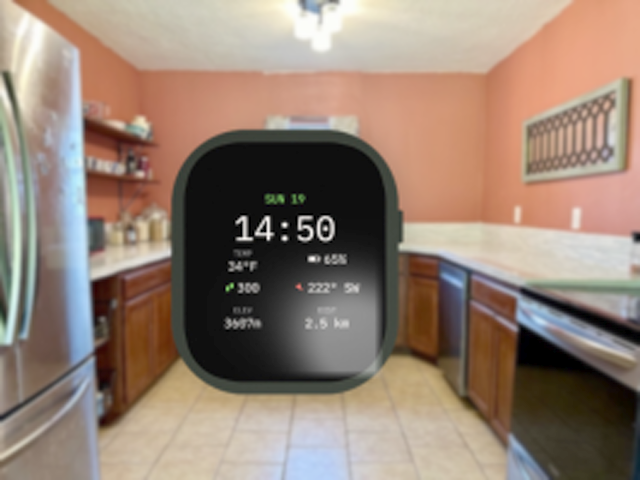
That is 14,50
